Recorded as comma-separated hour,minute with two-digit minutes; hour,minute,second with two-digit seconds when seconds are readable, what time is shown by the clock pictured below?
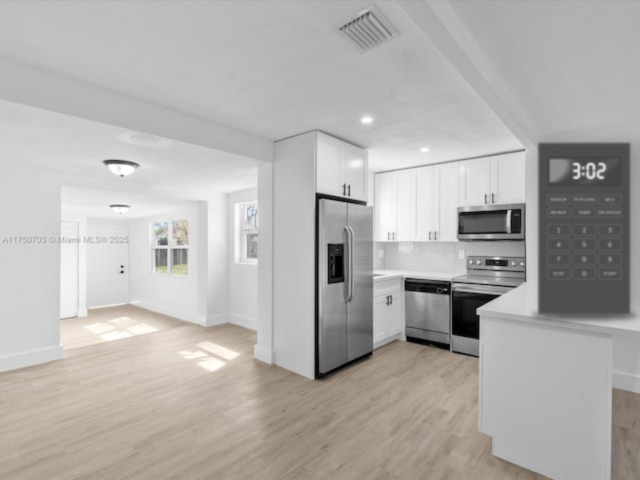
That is 3,02
